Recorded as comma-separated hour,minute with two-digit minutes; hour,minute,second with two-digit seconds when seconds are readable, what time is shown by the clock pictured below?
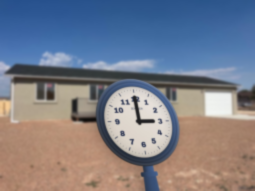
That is 3,00
